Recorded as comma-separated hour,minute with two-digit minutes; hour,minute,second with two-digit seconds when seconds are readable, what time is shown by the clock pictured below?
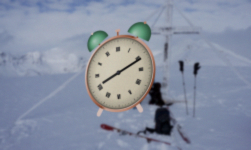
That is 8,11
